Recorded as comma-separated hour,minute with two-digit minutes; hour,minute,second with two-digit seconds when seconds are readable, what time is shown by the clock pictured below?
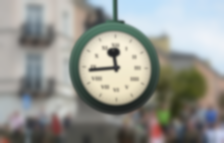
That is 11,44
